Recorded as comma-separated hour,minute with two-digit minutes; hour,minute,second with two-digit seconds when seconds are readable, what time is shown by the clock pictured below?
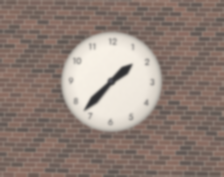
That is 1,37
